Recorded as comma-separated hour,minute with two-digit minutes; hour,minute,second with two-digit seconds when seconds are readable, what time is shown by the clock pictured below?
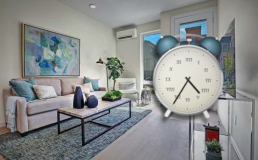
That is 4,35
